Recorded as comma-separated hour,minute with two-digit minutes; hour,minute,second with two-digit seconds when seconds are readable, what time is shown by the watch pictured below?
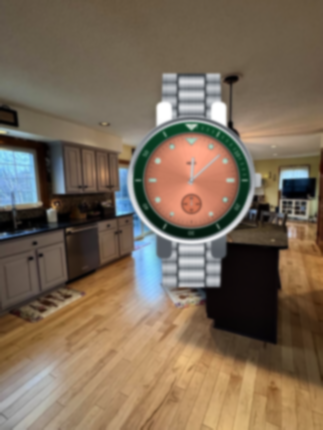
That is 12,08
